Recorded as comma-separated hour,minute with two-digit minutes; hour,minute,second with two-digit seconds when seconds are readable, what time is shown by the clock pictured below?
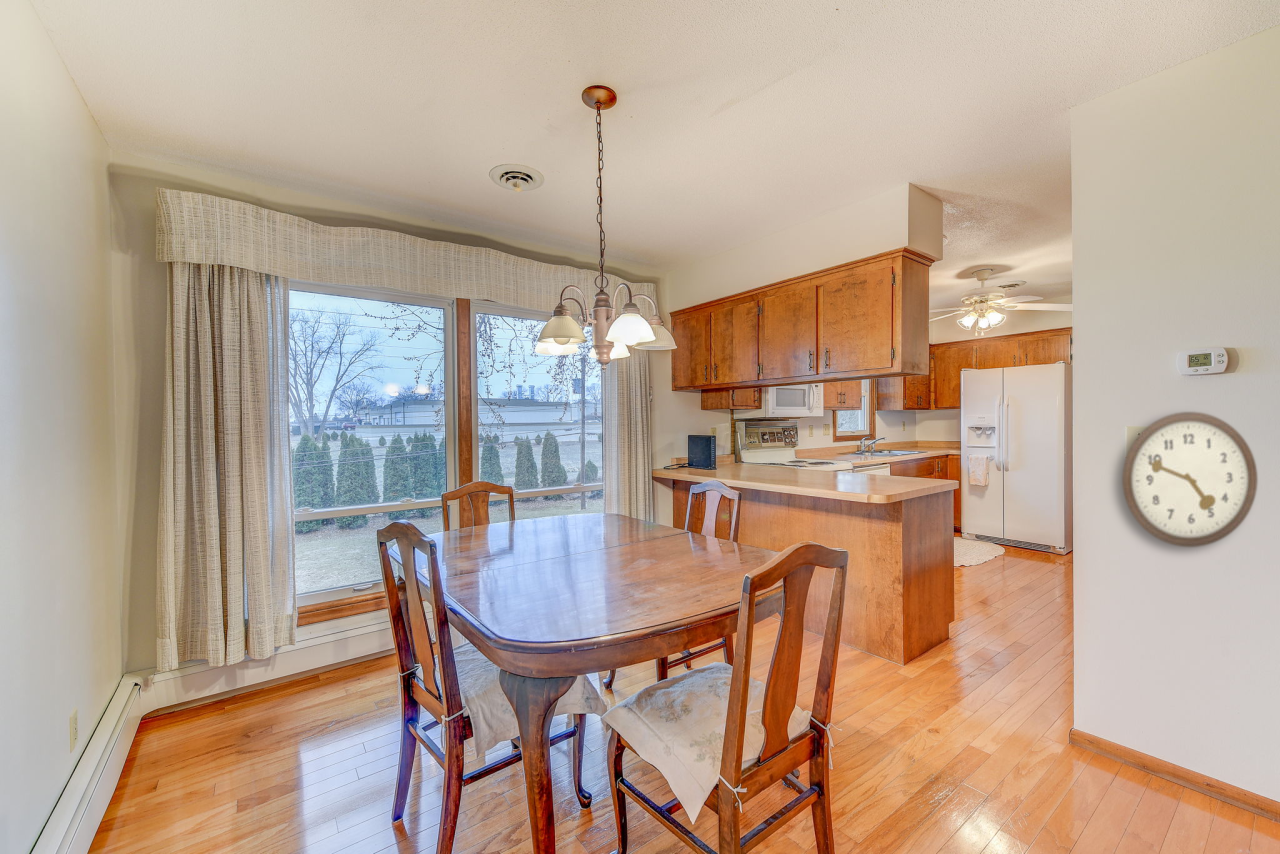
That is 4,49
